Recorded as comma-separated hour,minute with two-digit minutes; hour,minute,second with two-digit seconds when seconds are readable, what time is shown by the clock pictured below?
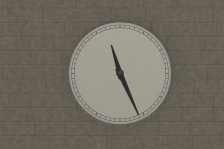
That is 11,26
